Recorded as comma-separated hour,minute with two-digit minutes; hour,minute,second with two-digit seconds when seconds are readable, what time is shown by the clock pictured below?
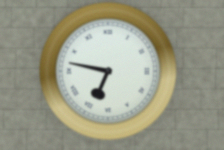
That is 6,47
